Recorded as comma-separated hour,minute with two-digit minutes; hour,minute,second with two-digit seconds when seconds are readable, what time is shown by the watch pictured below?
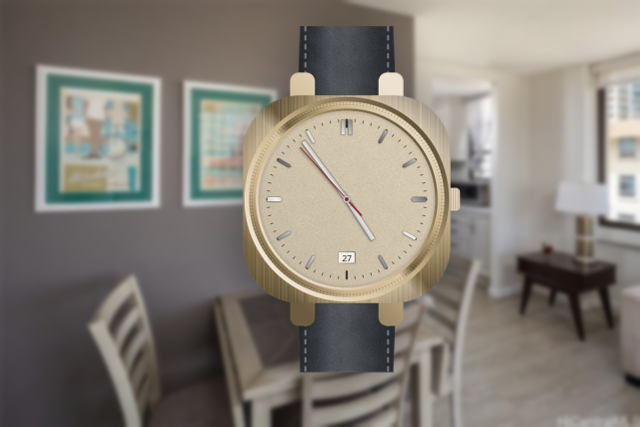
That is 4,53,53
